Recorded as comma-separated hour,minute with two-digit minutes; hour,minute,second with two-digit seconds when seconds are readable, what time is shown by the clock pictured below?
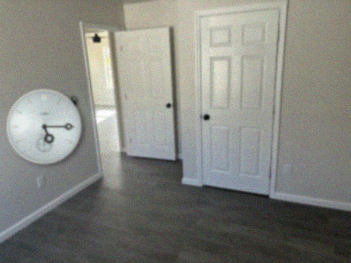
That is 5,15
